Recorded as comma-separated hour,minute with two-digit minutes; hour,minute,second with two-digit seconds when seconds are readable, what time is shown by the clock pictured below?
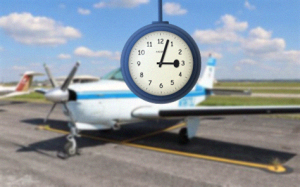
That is 3,03
